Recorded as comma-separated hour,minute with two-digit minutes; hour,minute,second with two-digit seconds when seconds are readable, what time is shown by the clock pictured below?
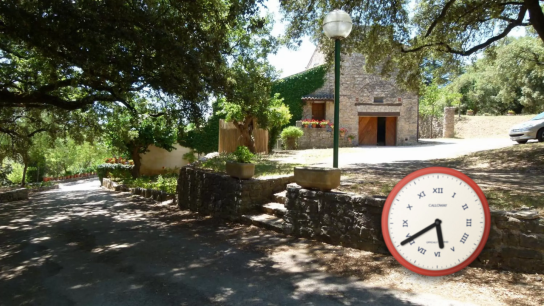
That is 5,40
